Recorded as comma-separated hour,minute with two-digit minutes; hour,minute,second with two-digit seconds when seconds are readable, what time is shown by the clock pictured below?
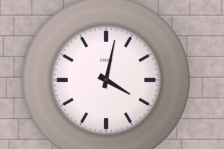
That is 4,02
